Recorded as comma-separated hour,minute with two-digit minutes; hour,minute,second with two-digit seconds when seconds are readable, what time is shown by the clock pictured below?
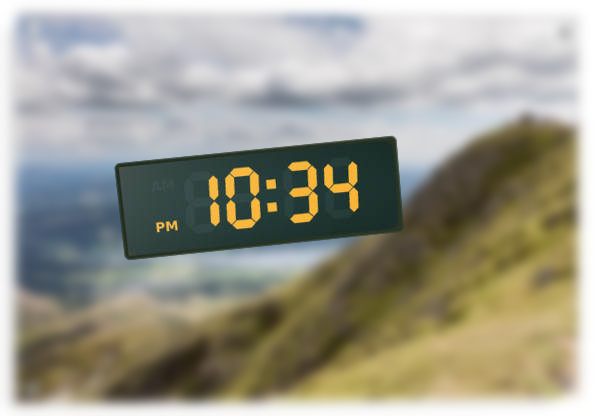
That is 10,34
